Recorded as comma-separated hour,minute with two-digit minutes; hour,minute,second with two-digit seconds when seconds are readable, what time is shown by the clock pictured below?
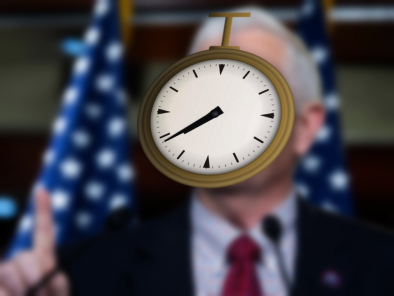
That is 7,39
